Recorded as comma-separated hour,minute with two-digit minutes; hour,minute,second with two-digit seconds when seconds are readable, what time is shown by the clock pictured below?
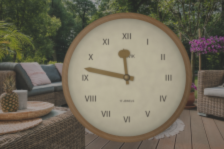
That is 11,47
